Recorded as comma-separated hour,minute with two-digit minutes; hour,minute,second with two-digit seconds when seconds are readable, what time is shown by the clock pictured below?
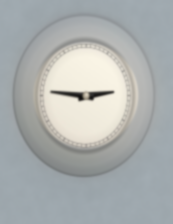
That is 2,46
